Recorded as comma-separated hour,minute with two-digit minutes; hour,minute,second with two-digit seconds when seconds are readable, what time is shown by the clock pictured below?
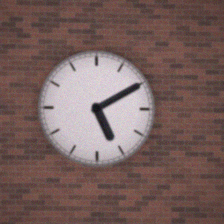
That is 5,10
